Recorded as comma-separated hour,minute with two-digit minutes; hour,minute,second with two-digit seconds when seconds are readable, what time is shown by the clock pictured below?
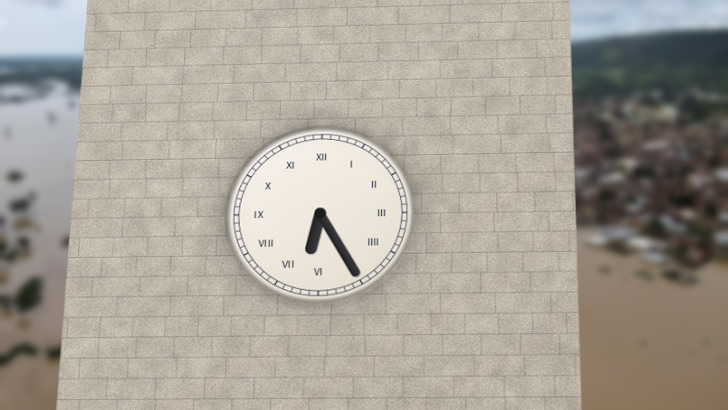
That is 6,25
